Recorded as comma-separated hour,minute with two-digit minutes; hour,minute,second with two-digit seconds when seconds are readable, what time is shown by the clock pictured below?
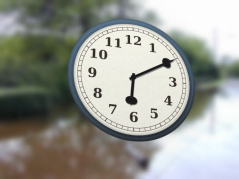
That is 6,10
